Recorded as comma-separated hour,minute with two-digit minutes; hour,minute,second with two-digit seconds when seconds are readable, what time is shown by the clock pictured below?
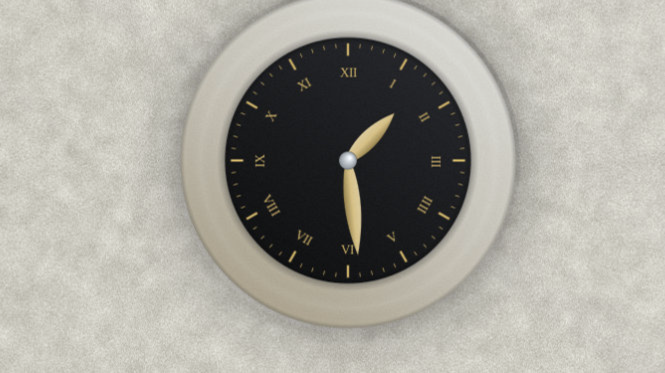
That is 1,29
